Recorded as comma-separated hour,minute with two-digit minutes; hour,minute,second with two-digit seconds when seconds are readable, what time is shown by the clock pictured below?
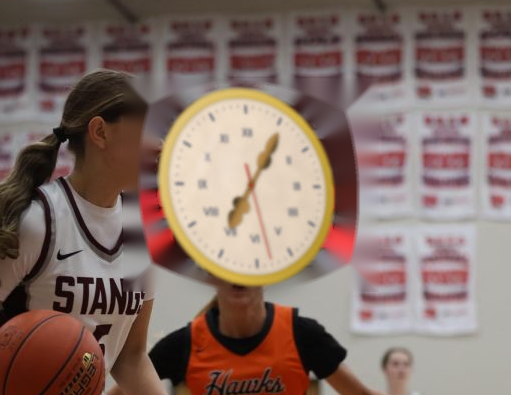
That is 7,05,28
